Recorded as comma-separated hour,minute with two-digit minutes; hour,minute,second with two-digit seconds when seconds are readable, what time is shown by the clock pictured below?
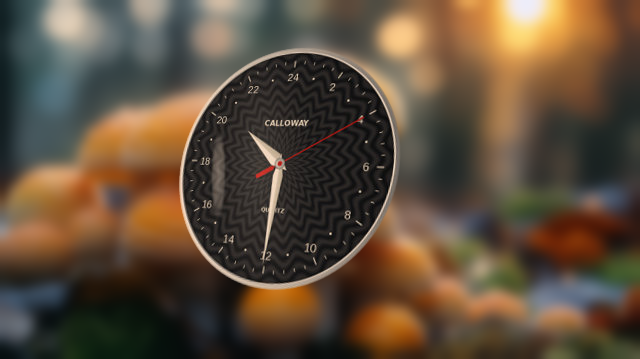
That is 20,30,10
